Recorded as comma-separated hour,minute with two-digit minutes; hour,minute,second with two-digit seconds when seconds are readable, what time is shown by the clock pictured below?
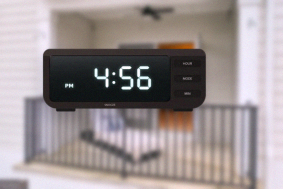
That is 4,56
